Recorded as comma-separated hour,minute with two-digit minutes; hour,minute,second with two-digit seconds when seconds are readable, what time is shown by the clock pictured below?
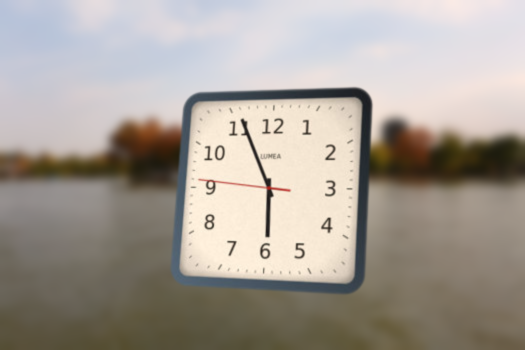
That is 5,55,46
